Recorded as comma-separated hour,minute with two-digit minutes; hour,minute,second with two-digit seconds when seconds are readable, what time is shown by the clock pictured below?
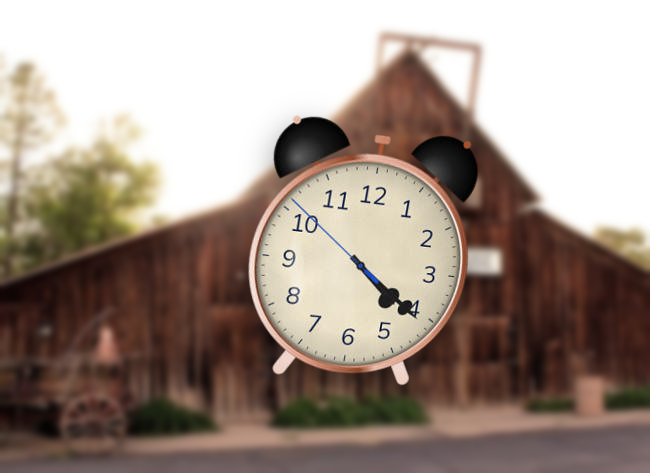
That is 4,20,51
